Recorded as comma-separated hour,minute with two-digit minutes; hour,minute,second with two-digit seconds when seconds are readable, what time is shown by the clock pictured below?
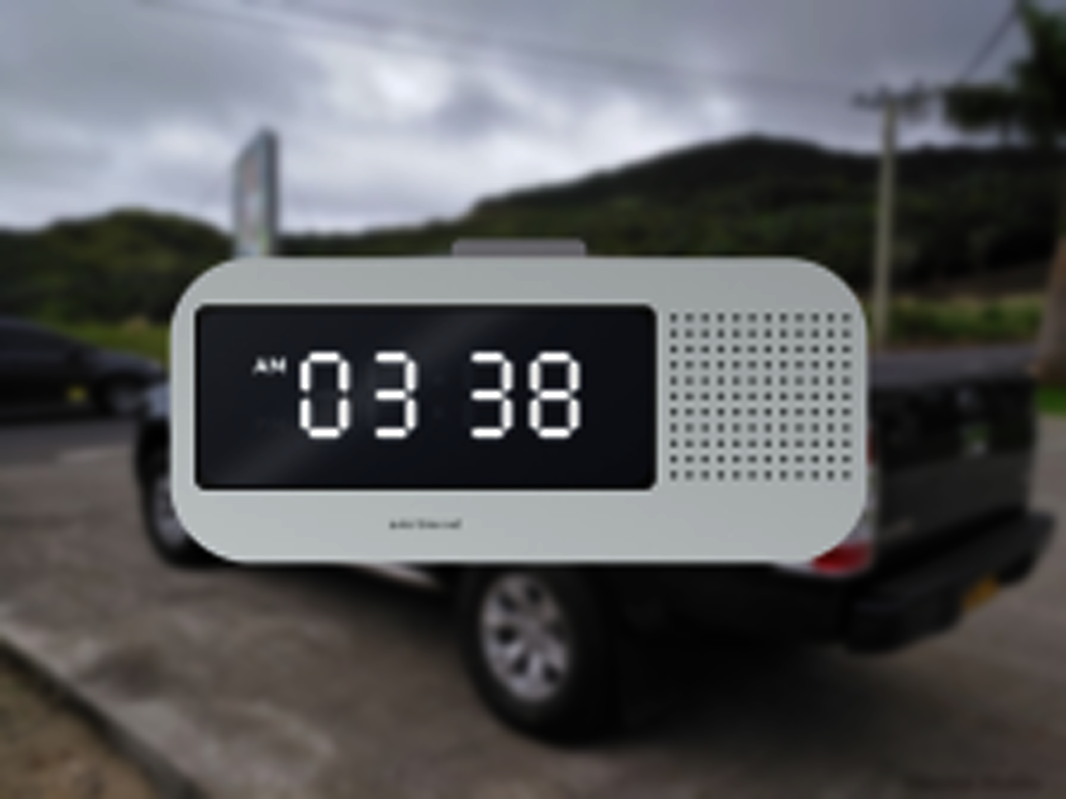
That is 3,38
